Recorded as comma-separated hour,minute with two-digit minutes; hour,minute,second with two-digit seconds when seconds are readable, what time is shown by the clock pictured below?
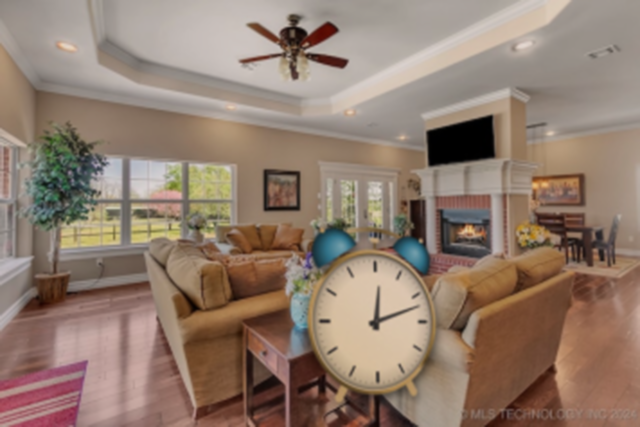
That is 12,12
